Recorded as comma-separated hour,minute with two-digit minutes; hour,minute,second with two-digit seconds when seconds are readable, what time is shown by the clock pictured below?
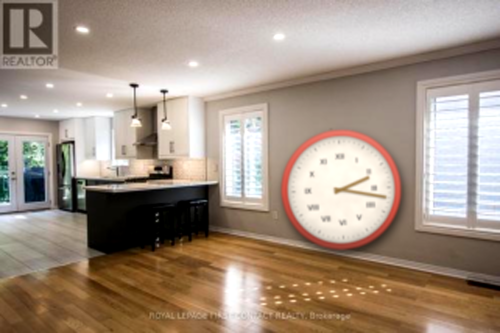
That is 2,17
